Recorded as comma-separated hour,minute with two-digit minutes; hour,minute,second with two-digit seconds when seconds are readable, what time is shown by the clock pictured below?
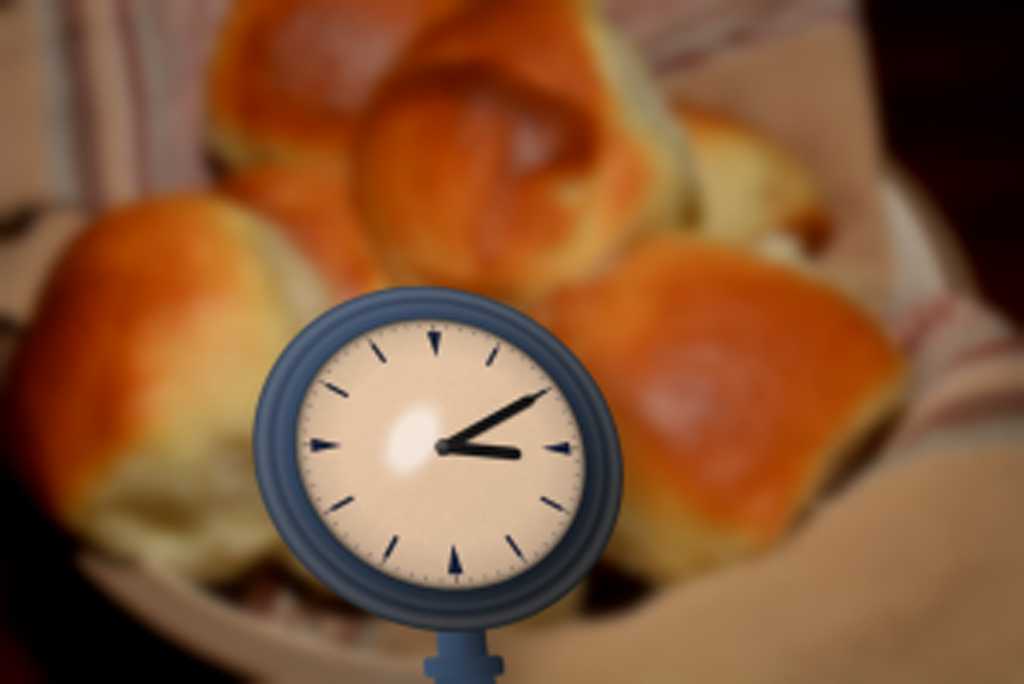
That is 3,10
